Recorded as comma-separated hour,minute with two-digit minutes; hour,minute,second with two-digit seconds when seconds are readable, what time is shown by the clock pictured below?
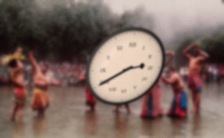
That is 2,40
